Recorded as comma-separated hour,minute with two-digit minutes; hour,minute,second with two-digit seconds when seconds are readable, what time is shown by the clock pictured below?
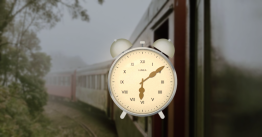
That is 6,09
